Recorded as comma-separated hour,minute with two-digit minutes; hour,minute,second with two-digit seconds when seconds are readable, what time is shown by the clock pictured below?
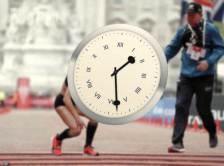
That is 1,28
